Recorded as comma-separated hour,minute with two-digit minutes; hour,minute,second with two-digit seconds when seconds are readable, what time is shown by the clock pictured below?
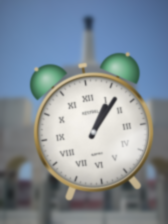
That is 1,07
